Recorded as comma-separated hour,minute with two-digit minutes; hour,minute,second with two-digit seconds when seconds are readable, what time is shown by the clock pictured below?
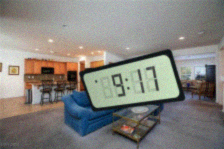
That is 9,17
